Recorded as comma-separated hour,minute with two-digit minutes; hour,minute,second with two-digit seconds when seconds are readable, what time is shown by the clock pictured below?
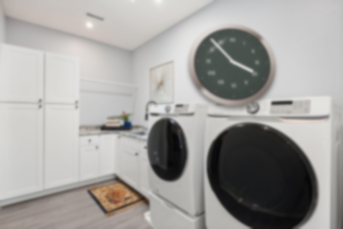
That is 3,53
